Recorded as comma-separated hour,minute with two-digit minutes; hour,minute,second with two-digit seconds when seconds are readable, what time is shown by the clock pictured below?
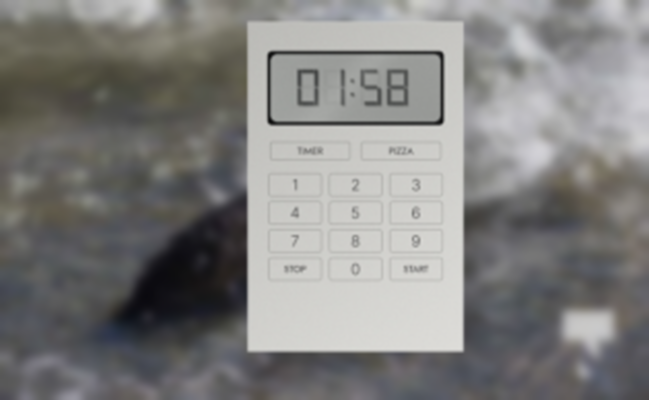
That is 1,58
